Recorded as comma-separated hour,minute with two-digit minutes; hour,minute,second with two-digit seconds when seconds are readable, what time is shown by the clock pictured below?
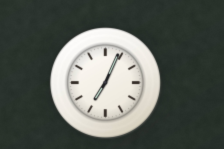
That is 7,04
